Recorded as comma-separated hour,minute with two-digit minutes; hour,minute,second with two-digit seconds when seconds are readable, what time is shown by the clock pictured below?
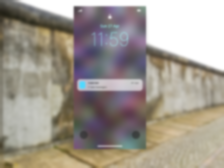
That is 11,59
